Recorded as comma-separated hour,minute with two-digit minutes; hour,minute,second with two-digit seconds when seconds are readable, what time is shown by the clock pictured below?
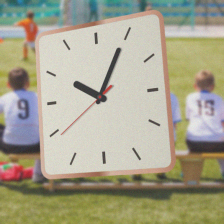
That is 10,04,39
